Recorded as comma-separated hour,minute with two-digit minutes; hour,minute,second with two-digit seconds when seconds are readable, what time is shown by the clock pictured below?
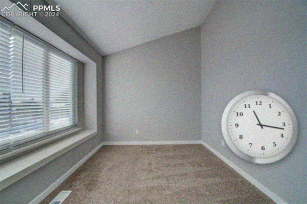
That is 11,17
